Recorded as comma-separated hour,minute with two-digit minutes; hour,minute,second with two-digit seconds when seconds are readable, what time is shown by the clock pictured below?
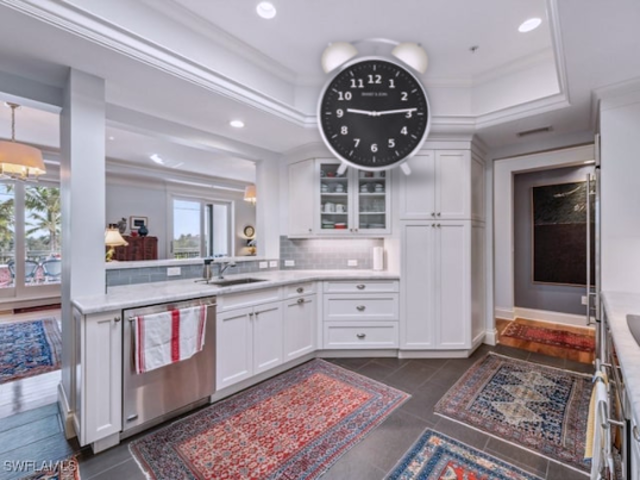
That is 9,14
